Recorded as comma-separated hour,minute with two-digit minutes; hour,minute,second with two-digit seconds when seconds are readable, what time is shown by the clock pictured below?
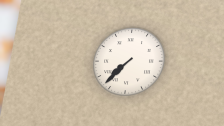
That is 7,37
